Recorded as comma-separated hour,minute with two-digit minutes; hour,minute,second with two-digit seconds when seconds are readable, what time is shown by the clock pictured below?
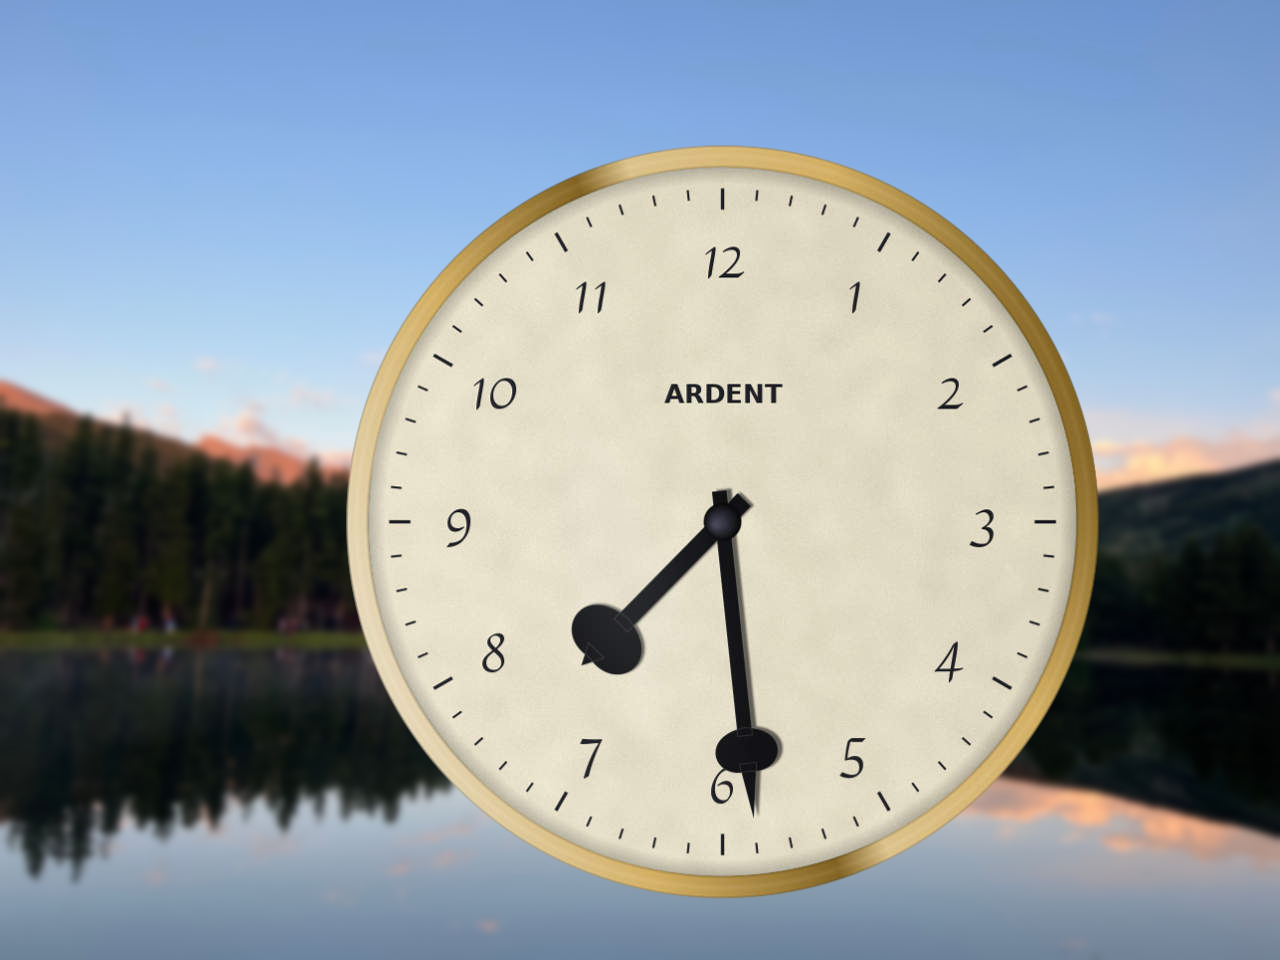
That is 7,29
